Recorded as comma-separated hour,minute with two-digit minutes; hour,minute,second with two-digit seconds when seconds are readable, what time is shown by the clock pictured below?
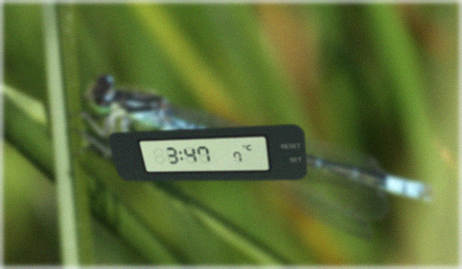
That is 3,47
